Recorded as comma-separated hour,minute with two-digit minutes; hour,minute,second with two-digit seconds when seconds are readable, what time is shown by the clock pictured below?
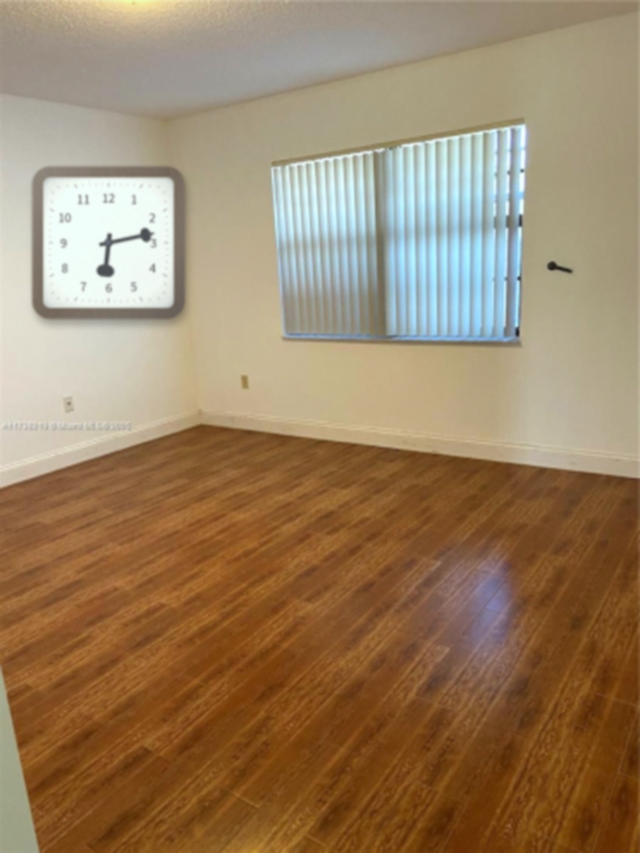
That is 6,13
